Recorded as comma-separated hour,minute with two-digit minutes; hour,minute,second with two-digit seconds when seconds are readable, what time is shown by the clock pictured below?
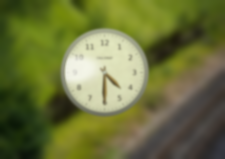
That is 4,30
